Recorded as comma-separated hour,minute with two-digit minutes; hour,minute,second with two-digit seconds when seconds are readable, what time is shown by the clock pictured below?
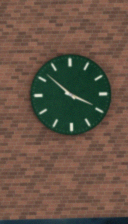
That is 3,52
